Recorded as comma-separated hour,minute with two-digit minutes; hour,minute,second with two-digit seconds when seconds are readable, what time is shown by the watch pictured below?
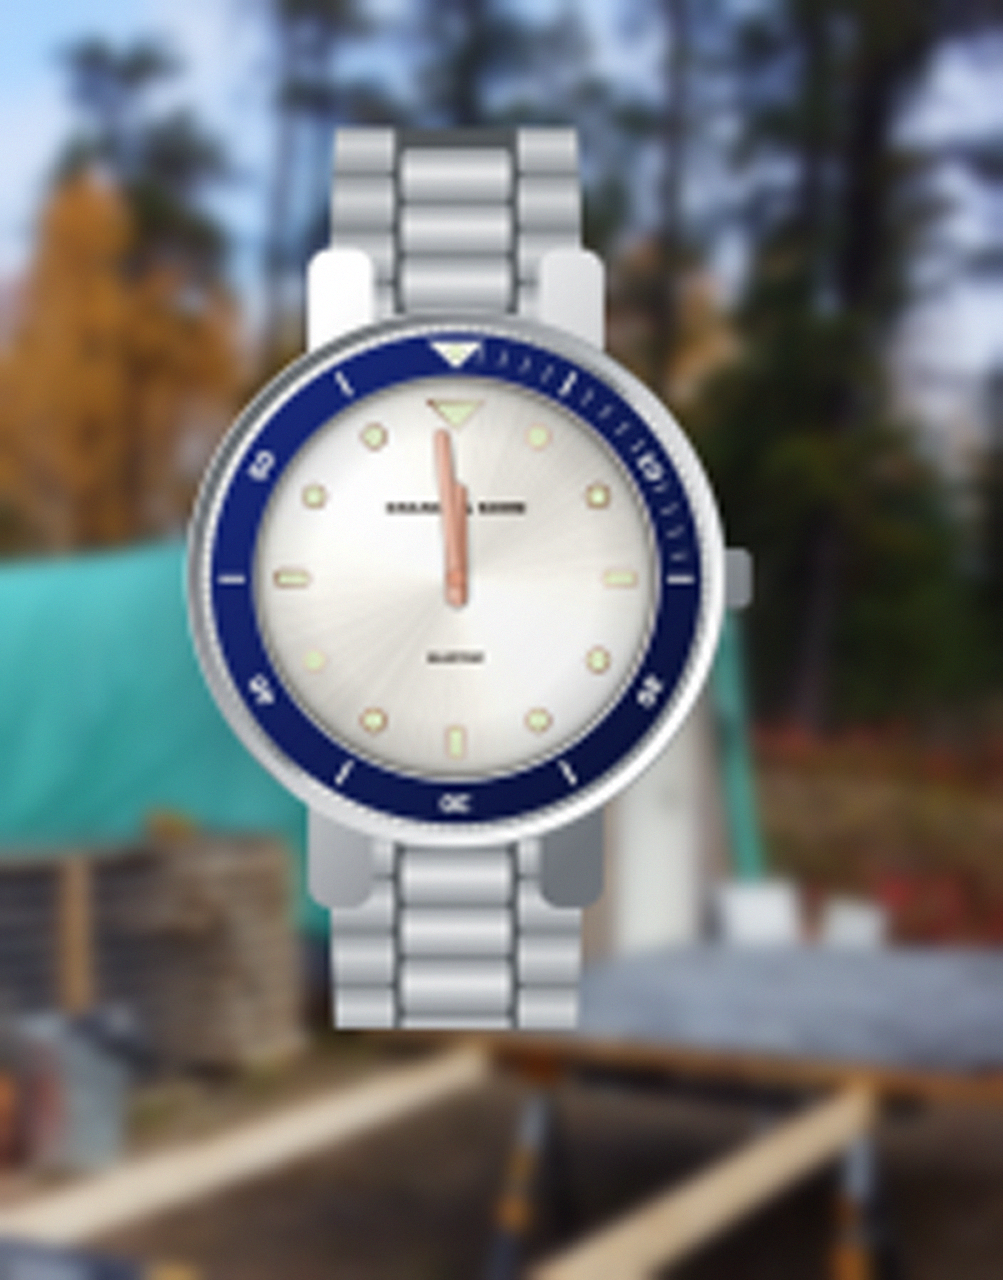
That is 11,59
